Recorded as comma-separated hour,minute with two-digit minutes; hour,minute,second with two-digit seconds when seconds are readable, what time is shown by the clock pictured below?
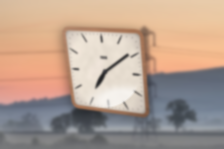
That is 7,09
